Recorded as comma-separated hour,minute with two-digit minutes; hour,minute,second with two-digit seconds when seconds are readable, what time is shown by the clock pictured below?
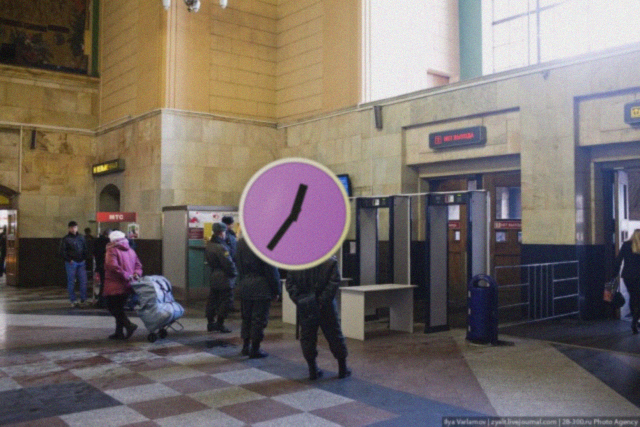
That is 12,36
